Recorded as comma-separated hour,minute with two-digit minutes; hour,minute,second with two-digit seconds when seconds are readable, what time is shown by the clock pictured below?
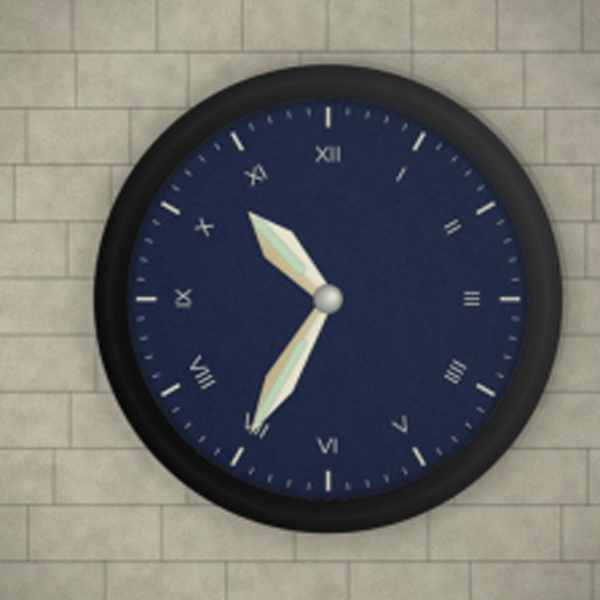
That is 10,35
